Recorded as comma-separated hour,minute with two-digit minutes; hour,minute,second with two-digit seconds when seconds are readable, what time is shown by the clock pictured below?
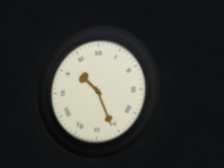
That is 10,26
